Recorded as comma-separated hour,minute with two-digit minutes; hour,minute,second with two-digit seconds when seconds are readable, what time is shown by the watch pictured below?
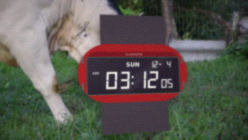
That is 3,12
